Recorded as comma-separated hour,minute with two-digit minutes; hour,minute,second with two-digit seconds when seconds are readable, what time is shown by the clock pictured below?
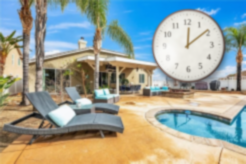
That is 12,09
